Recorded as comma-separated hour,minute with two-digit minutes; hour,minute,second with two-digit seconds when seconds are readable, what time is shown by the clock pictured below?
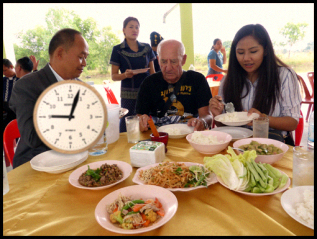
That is 9,03
